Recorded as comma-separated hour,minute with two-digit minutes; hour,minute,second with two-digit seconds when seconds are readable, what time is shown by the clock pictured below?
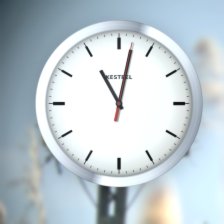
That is 11,02,02
